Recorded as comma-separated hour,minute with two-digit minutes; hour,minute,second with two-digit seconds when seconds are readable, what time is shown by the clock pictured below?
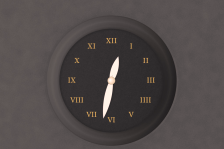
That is 12,32
